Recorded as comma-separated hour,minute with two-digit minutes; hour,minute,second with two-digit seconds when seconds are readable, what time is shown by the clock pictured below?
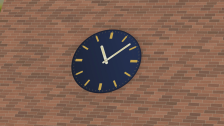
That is 11,08
